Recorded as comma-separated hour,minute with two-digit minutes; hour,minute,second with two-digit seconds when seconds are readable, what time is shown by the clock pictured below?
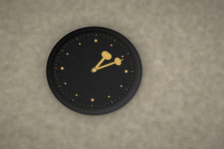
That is 1,11
